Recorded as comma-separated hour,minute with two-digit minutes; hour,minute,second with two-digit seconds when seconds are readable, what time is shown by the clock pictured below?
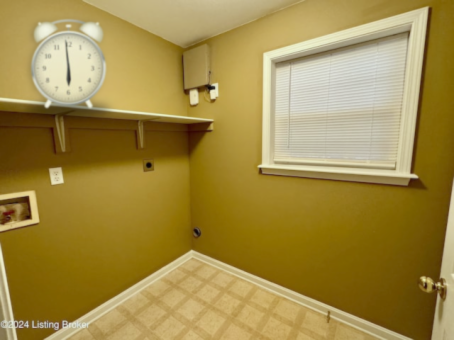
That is 5,59
